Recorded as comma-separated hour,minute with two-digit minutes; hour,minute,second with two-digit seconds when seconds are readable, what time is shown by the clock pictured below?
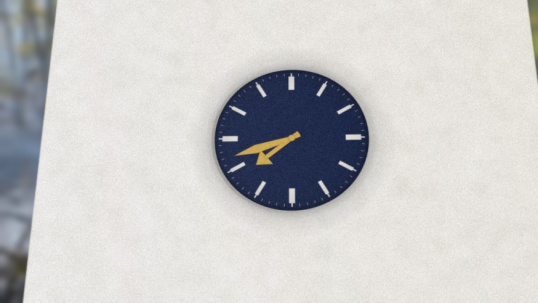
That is 7,42
